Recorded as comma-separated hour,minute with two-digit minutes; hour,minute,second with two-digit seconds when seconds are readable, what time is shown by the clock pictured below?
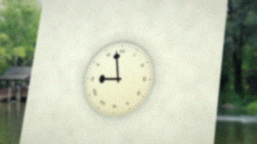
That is 8,58
